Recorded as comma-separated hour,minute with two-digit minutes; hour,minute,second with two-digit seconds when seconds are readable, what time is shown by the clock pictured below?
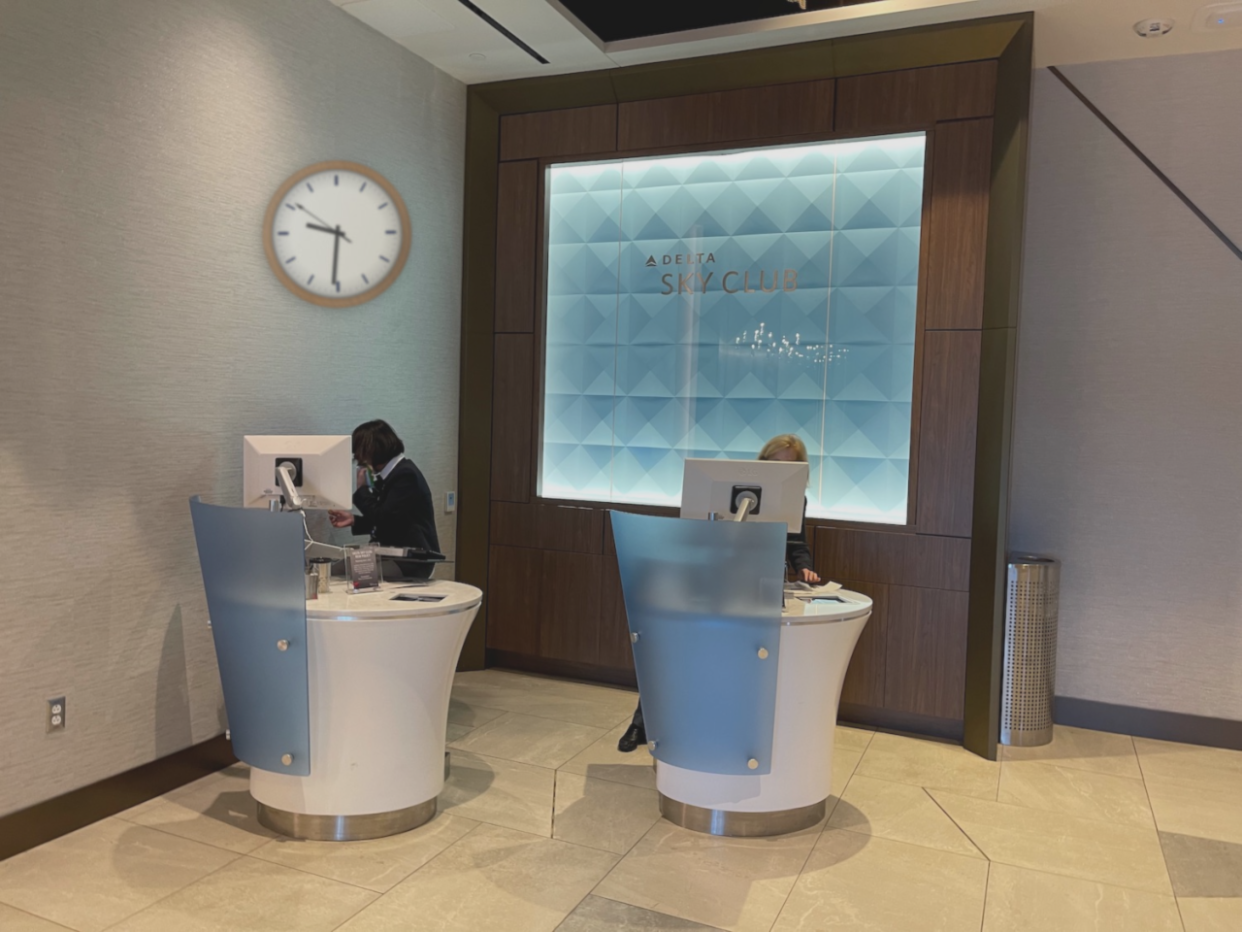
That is 9,30,51
